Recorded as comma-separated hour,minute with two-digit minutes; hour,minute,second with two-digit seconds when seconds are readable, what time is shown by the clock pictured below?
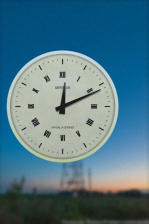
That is 12,11
